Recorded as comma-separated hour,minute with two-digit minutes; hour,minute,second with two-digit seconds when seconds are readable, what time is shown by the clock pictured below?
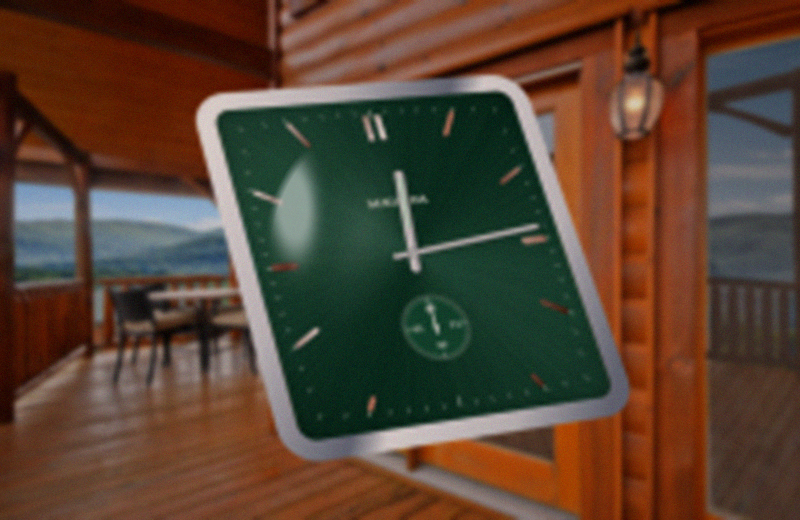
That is 12,14
